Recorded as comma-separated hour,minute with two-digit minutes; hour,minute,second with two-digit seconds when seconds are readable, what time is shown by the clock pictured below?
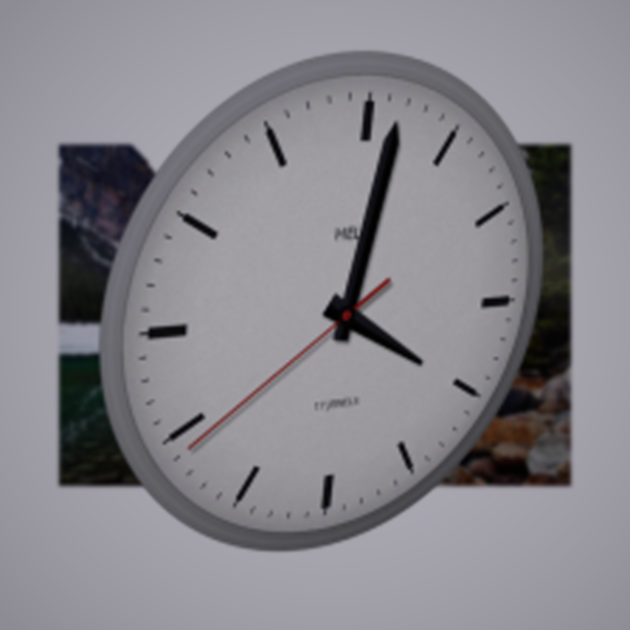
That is 4,01,39
